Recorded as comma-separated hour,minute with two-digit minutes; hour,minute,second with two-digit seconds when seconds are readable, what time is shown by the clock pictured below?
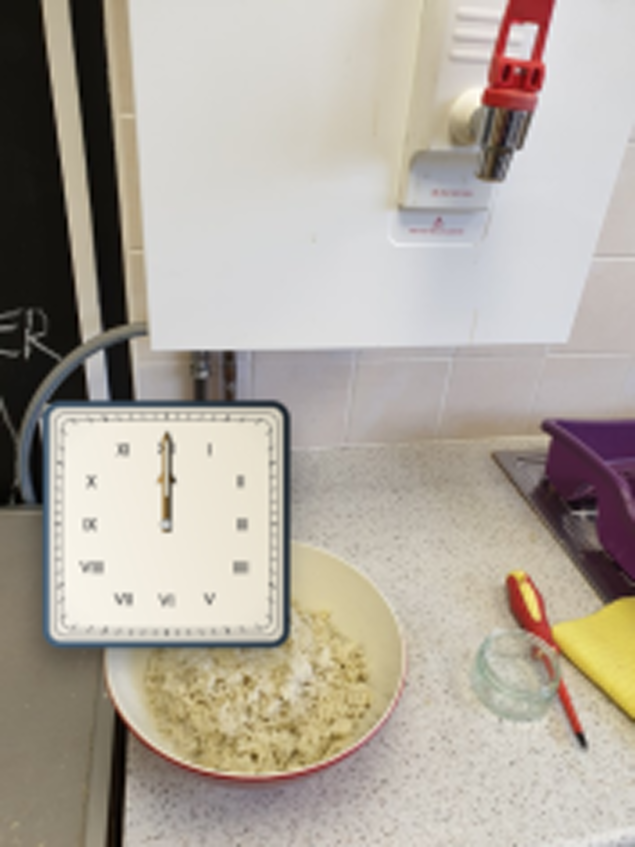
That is 12,00
